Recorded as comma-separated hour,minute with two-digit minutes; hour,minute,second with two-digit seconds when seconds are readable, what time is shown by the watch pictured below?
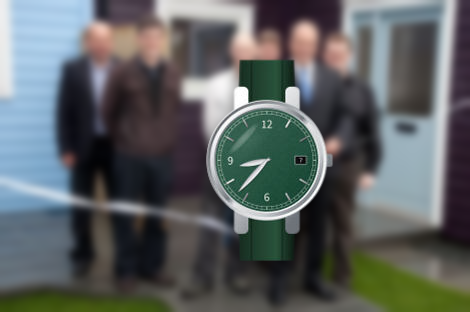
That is 8,37
